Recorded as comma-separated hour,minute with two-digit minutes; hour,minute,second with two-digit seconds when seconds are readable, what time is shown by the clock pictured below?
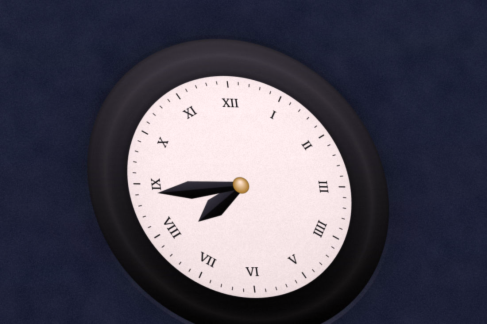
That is 7,44
